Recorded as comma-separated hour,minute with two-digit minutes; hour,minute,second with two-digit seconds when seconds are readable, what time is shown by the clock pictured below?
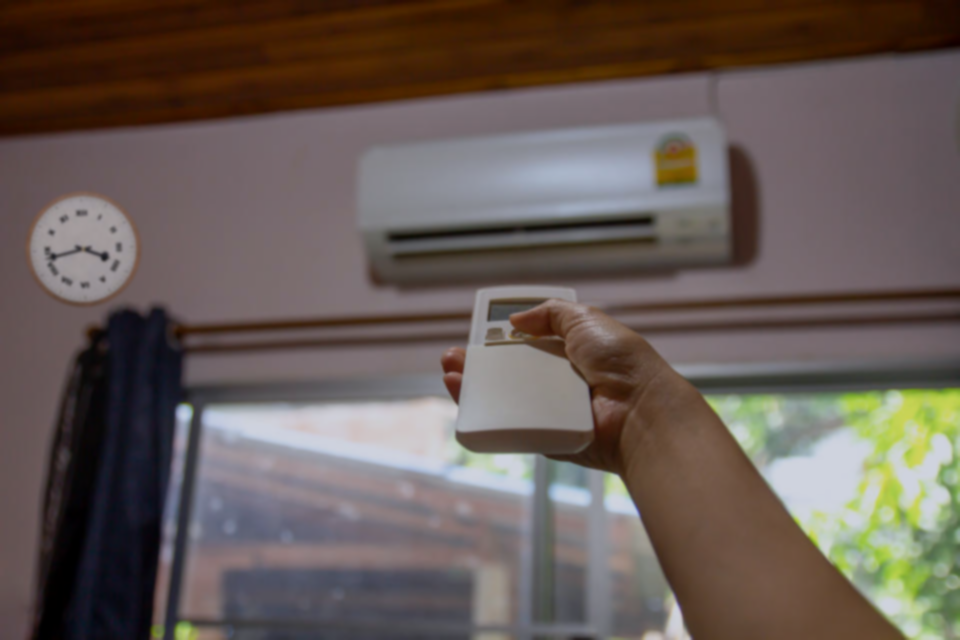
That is 3,43
